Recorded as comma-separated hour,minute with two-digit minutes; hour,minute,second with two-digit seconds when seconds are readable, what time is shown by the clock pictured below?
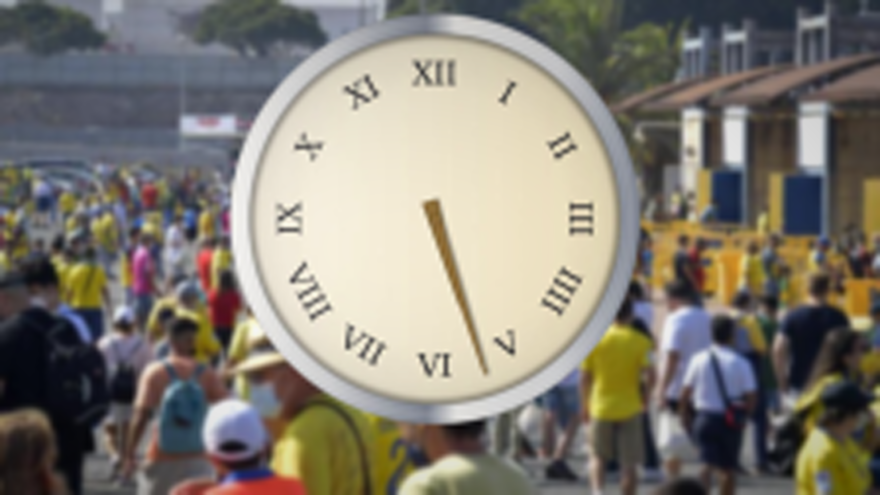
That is 5,27
